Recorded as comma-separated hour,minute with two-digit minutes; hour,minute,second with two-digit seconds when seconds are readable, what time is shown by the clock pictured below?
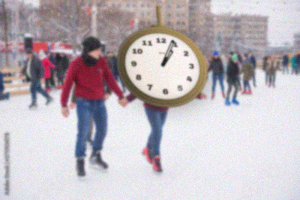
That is 1,04
